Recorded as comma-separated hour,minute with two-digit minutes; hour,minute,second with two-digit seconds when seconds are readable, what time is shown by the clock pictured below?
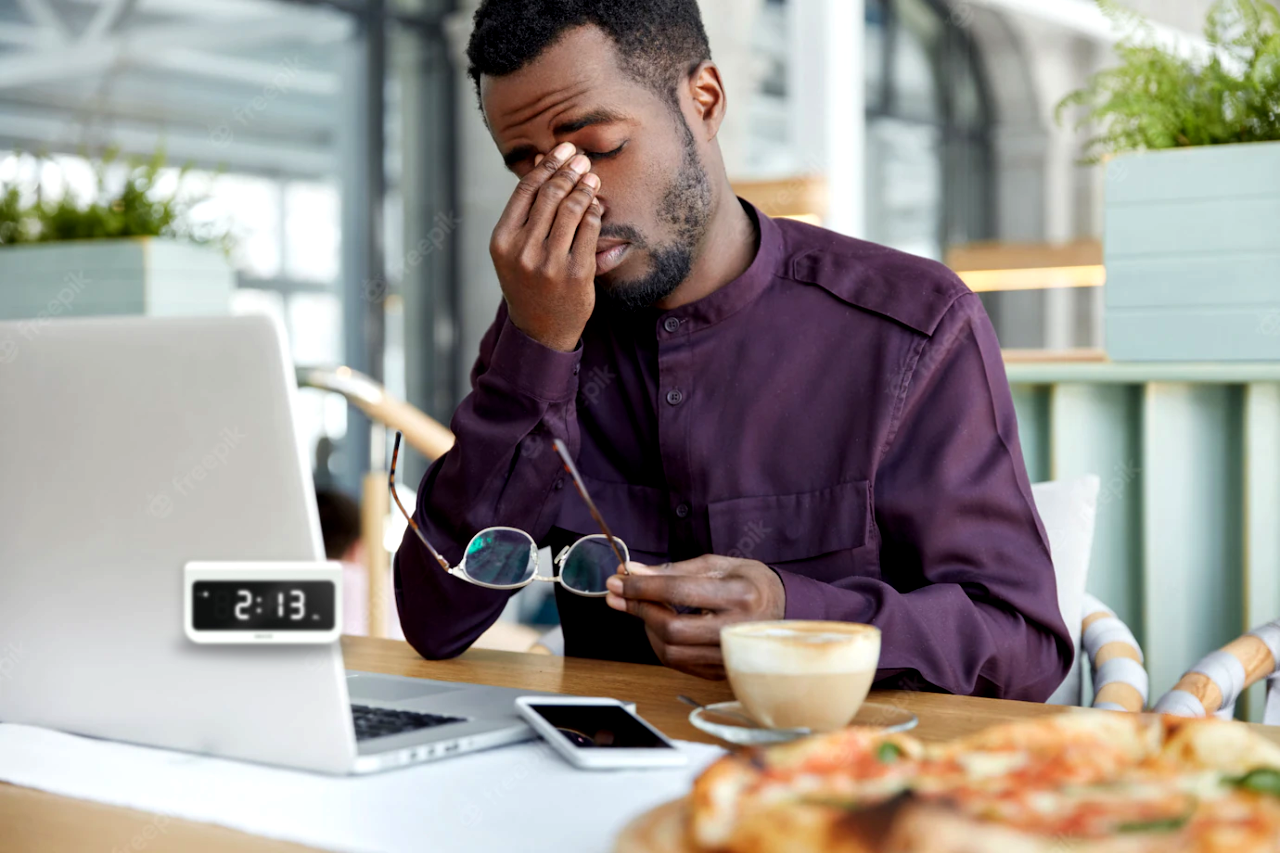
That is 2,13
